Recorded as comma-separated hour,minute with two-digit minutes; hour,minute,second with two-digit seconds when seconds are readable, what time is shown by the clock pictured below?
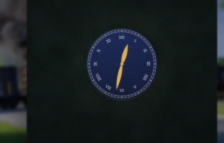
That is 12,32
